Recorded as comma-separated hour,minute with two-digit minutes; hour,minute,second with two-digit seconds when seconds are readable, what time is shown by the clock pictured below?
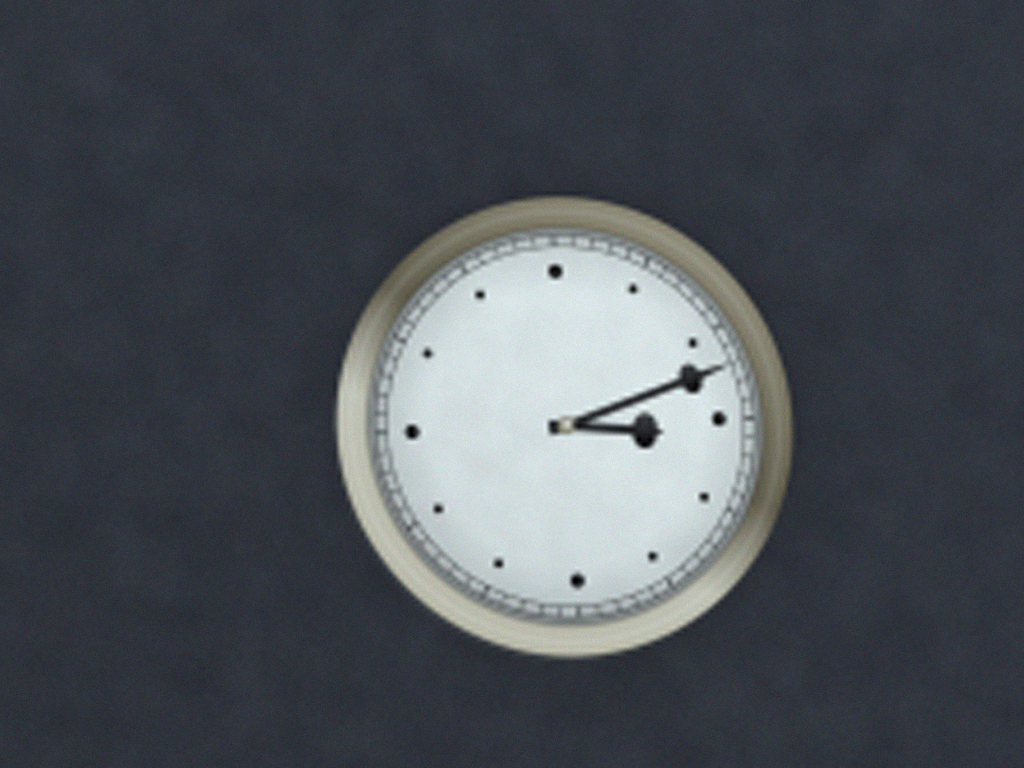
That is 3,12
